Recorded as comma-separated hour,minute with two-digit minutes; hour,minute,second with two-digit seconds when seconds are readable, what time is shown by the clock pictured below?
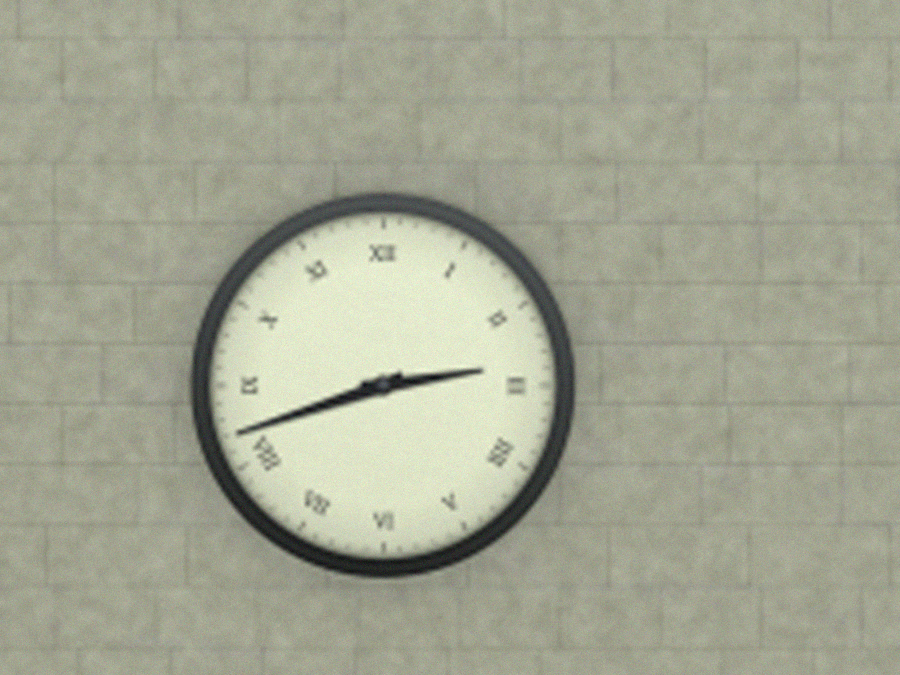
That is 2,42
